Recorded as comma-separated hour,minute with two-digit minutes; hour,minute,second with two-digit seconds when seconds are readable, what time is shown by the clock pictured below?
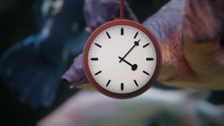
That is 4,07
